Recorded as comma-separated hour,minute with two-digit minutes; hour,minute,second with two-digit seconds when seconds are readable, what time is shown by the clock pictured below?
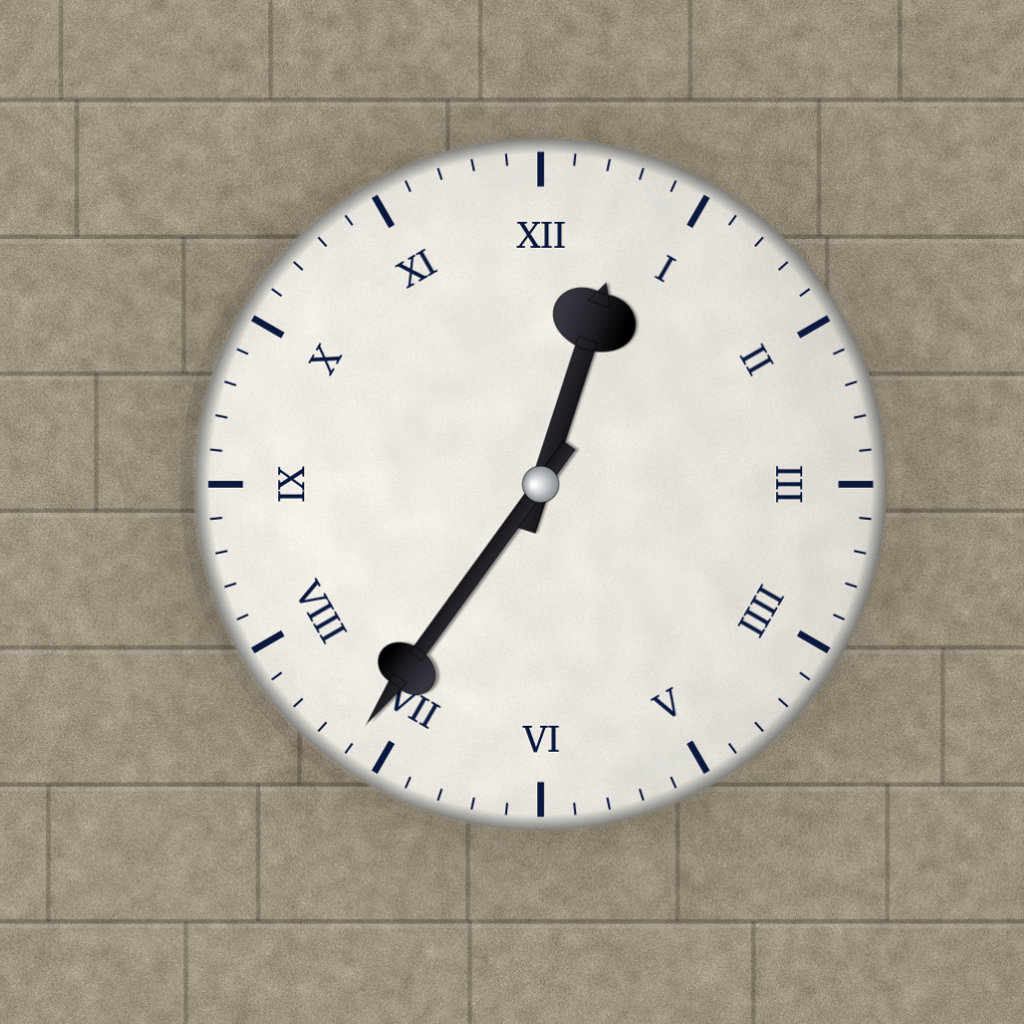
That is 12,36
